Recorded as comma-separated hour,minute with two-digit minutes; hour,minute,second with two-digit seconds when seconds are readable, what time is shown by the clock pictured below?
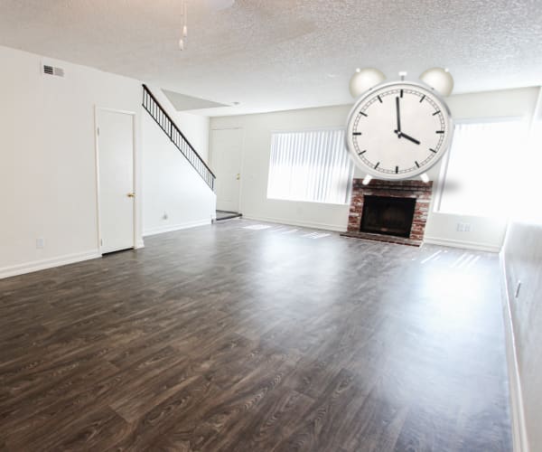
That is 3,59
